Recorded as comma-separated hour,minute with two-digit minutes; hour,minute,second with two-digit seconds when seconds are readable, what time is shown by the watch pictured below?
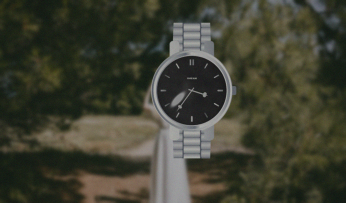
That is 3,36
